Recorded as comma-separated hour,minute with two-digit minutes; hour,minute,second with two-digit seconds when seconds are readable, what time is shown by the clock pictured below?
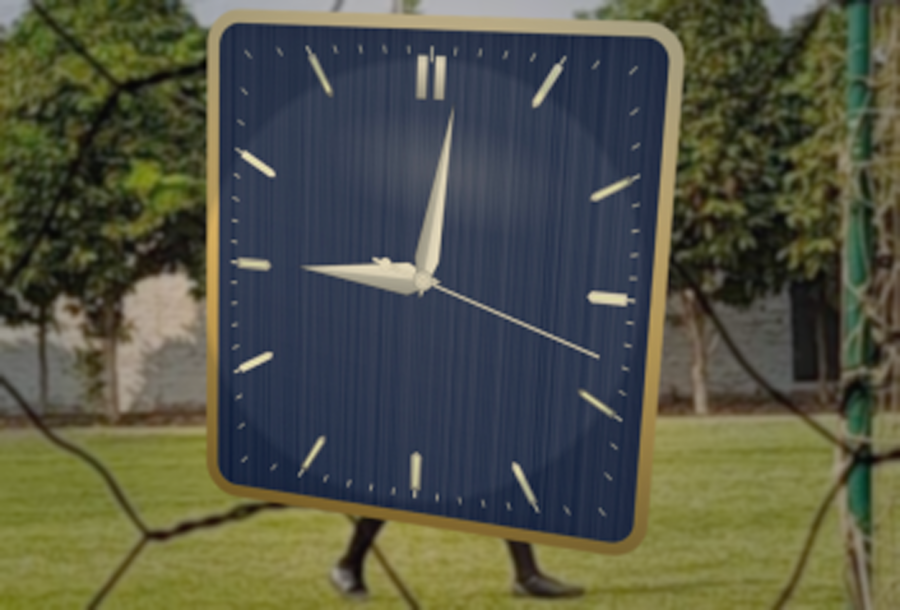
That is 9,01,18
